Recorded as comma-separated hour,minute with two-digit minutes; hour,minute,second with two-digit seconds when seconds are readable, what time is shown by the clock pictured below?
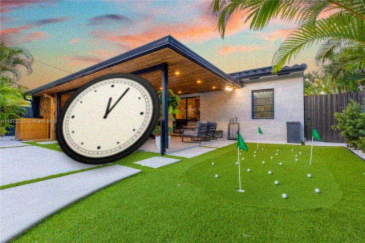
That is 12,05
